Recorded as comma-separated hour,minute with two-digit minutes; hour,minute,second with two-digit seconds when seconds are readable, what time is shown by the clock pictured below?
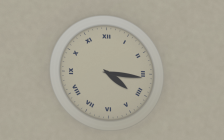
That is 4,16
